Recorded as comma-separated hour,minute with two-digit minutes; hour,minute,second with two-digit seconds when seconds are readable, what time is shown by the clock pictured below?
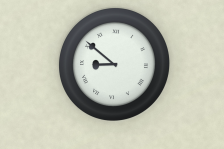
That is 8,51
